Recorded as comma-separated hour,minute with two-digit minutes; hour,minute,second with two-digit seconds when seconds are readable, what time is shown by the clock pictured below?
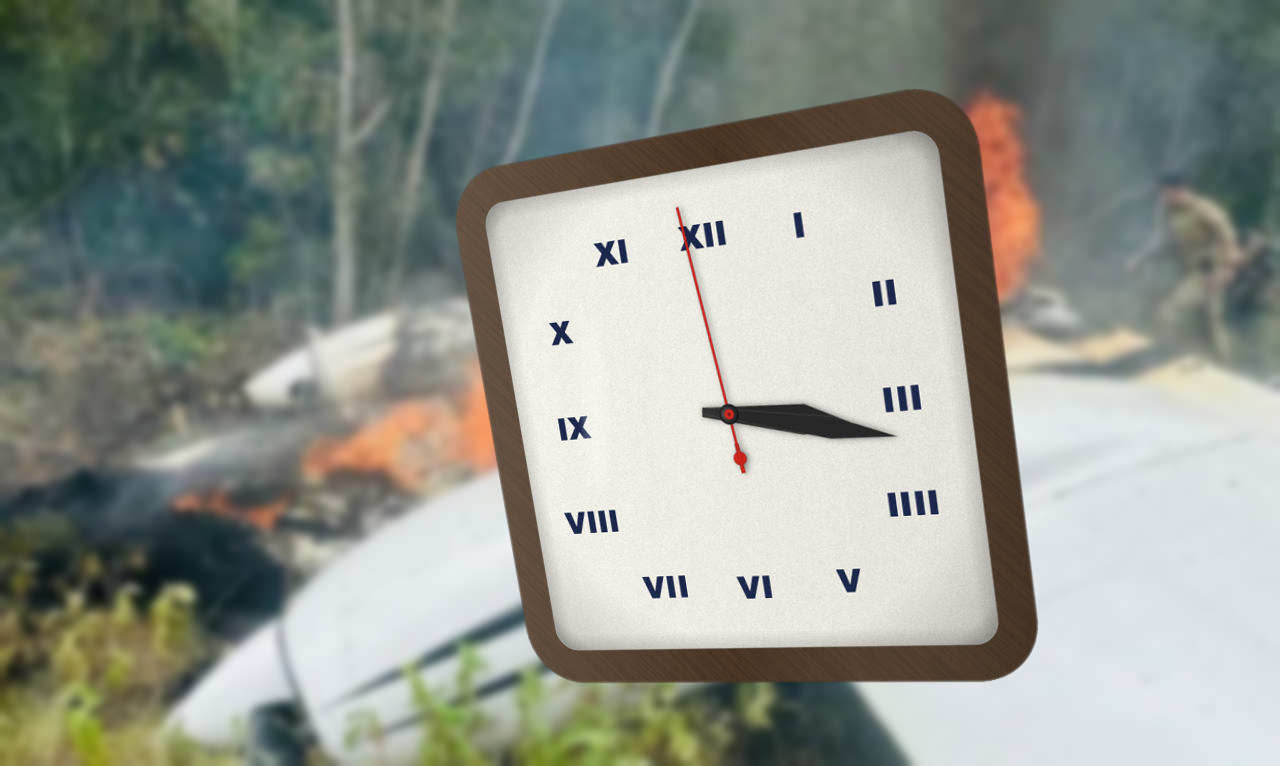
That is 3,16,59
